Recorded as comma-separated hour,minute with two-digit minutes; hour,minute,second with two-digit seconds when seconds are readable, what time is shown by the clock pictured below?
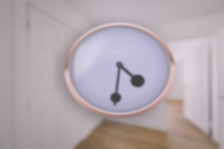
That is 4,31
